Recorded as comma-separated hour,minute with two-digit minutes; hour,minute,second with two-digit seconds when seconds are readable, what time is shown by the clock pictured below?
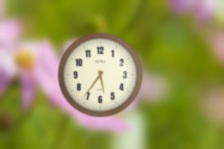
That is 5,36
